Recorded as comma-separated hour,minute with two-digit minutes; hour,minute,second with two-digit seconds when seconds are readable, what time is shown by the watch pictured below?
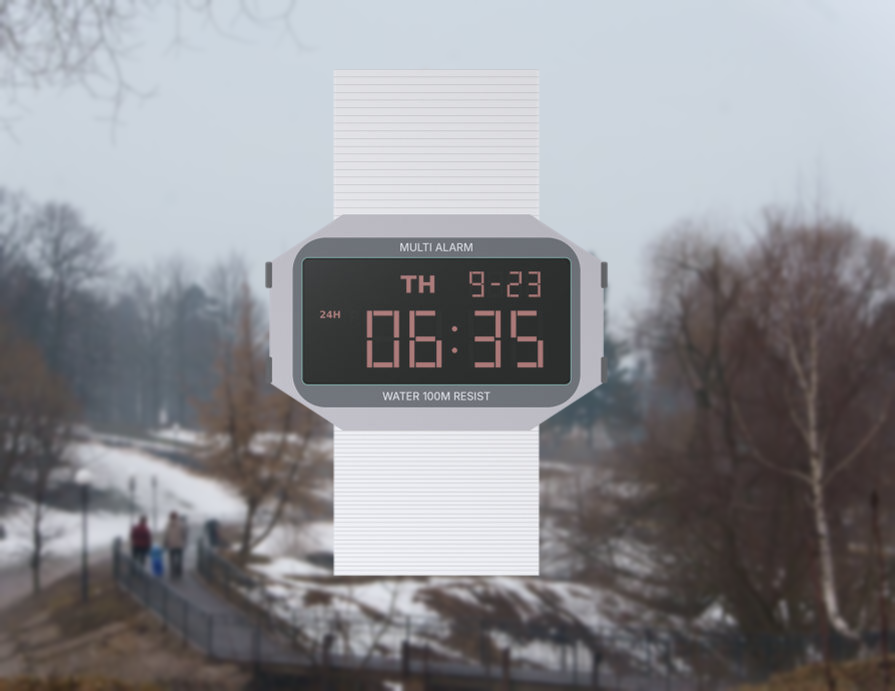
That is 6,35
